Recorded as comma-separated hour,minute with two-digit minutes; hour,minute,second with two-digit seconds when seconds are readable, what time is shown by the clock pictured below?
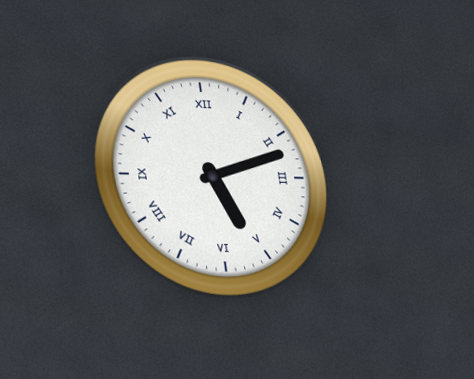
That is 5,12
